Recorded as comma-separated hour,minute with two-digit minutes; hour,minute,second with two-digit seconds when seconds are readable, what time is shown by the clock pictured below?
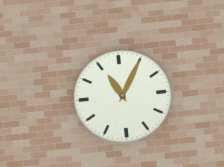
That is 11,05
